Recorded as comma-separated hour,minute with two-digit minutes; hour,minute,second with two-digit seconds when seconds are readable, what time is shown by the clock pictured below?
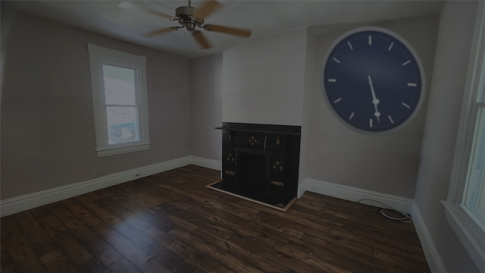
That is 5,28
